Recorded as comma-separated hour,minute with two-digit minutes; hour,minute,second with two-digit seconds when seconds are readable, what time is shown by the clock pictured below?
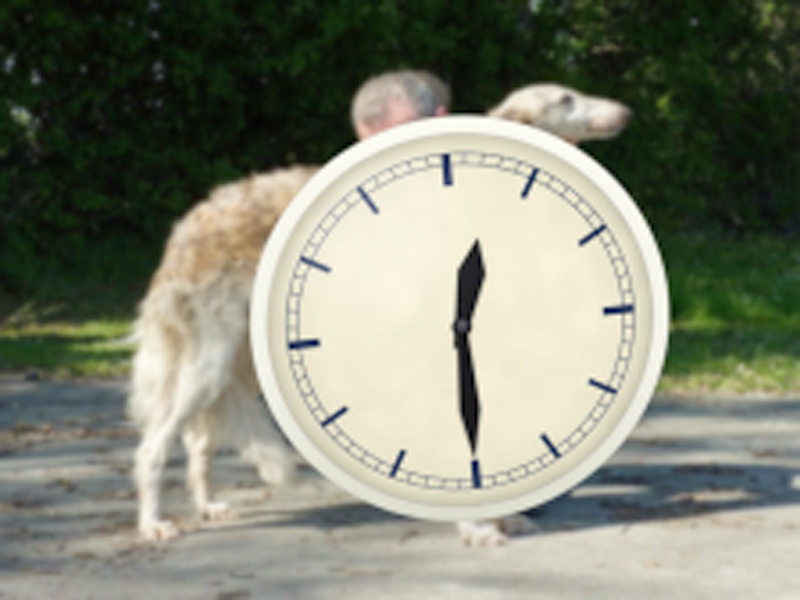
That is 12,30
